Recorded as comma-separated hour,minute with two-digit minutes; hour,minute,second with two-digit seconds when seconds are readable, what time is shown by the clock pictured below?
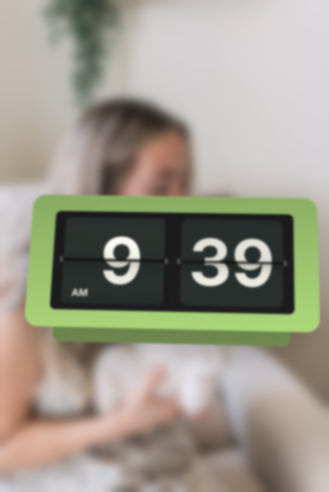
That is 9,39
